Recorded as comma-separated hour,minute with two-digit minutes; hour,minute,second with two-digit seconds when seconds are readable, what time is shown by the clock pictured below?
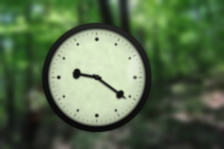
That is 9,21
